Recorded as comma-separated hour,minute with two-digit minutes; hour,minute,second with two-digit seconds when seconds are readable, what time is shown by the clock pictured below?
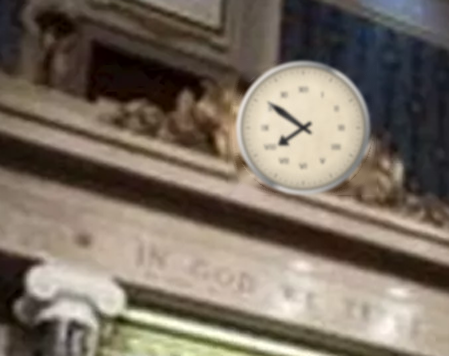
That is 7,51
